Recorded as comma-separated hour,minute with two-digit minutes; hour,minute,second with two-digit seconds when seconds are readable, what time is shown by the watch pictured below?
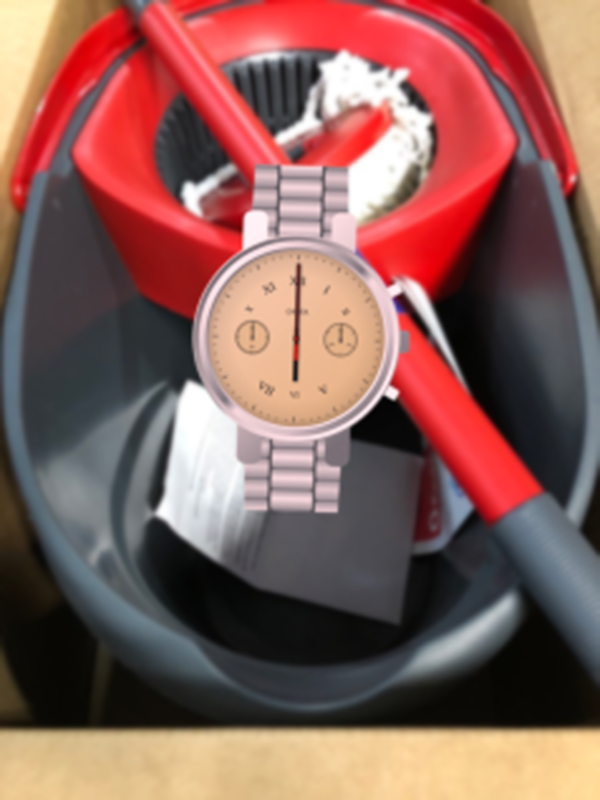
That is 6,00
